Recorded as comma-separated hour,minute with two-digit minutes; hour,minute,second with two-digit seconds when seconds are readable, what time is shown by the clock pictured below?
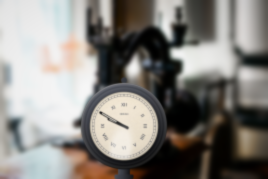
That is 9,50
